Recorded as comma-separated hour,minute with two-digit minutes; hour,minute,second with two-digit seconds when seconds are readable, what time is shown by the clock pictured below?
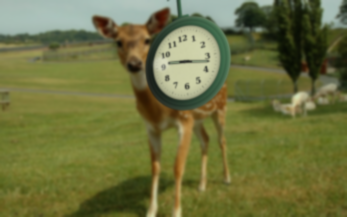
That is 9,17
